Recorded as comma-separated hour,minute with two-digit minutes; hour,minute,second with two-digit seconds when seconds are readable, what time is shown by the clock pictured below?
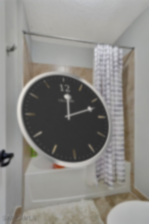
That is 12,12
